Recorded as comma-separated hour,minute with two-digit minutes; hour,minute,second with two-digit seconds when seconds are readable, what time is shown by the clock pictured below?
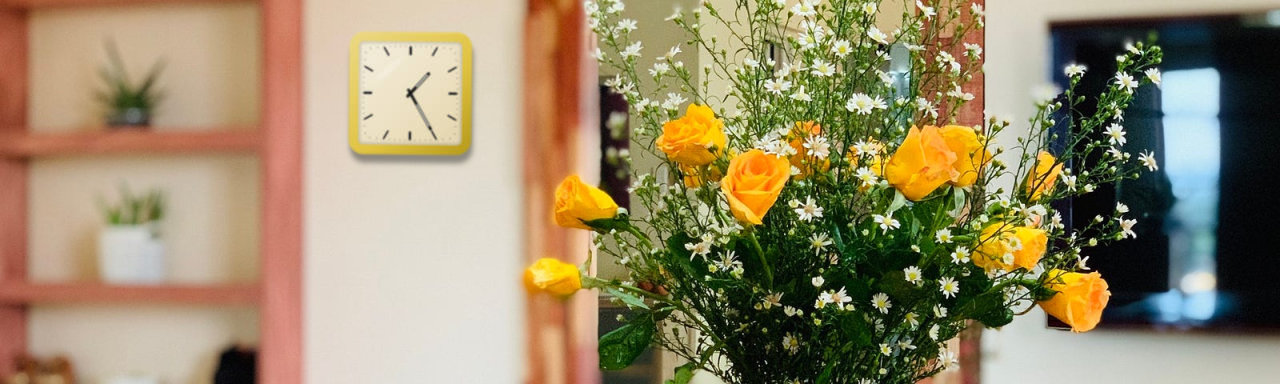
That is 1,25
